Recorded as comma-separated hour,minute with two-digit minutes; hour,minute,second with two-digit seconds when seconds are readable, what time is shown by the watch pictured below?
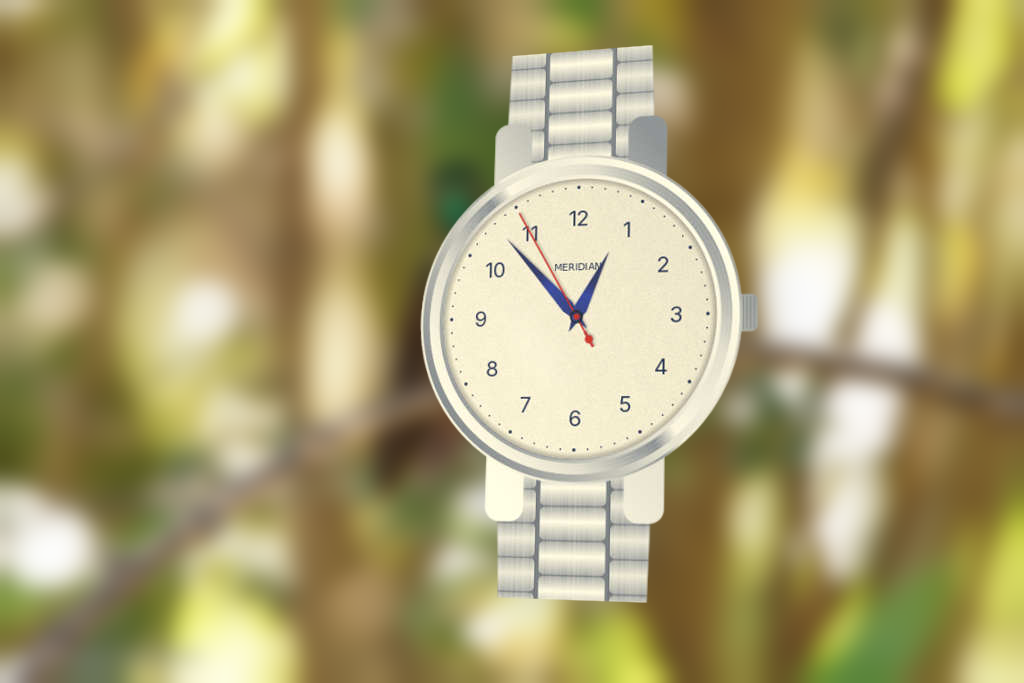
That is 12,52,55
